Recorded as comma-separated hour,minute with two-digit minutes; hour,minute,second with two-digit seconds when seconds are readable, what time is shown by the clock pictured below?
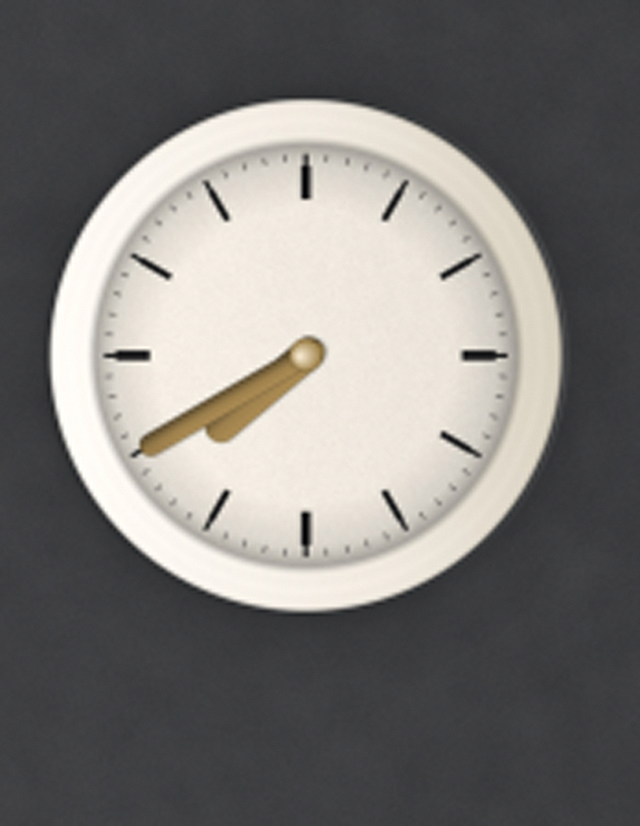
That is 7,40
